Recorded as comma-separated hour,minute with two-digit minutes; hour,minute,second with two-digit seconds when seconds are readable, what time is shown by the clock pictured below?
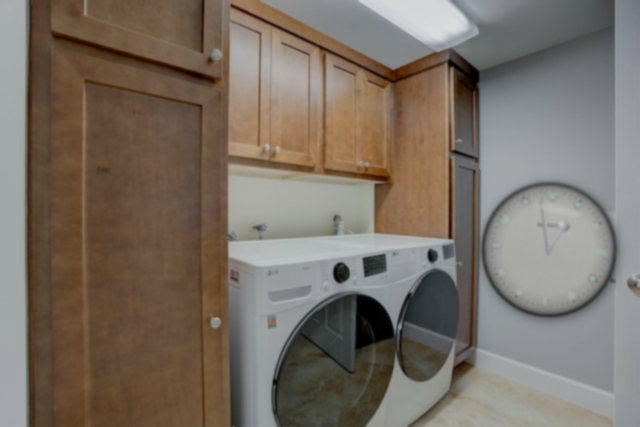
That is 12,58
